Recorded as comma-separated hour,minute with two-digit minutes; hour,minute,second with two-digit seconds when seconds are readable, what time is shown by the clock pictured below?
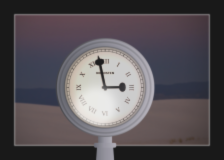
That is 2,58
